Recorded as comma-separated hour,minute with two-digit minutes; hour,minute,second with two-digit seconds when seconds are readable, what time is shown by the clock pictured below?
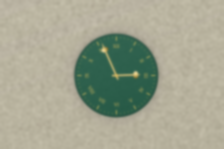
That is 2,56
